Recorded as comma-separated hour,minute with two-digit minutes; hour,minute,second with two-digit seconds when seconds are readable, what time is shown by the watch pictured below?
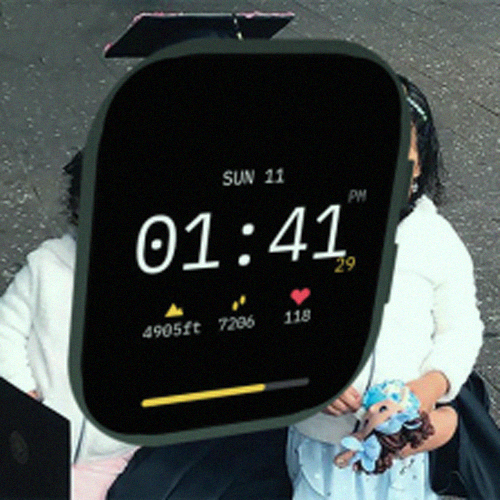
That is 1,41,29
